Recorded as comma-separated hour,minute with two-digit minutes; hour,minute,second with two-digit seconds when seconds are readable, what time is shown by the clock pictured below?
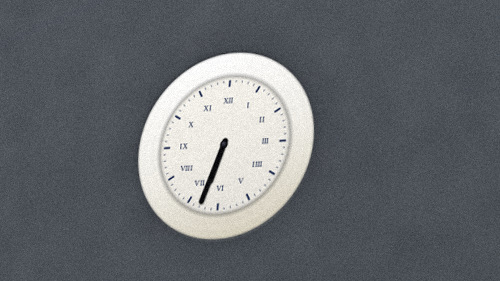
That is 6,33
